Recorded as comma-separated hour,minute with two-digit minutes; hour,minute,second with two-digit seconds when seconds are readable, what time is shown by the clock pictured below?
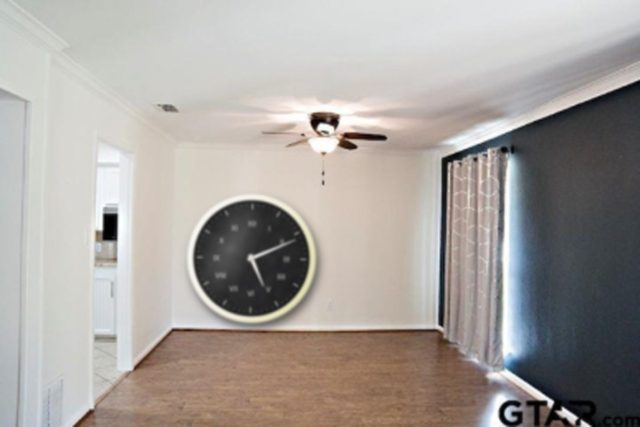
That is 5,11
